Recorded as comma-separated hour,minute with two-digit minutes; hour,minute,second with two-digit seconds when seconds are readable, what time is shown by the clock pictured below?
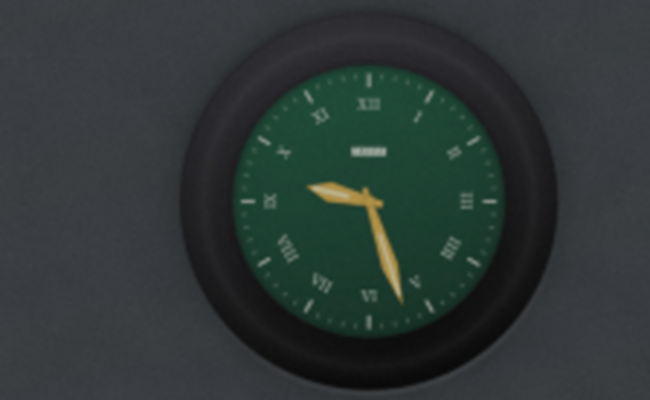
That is 9,27
